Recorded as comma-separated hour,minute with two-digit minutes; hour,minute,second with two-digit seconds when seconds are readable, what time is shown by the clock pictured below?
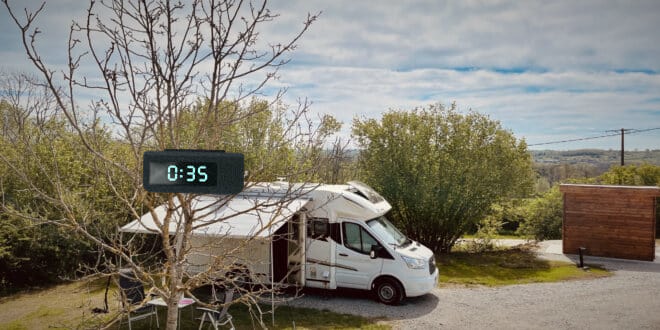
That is 0,35
